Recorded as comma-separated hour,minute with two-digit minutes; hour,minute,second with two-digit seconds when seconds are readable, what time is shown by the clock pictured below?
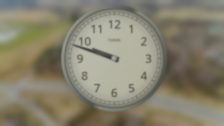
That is 9,48
